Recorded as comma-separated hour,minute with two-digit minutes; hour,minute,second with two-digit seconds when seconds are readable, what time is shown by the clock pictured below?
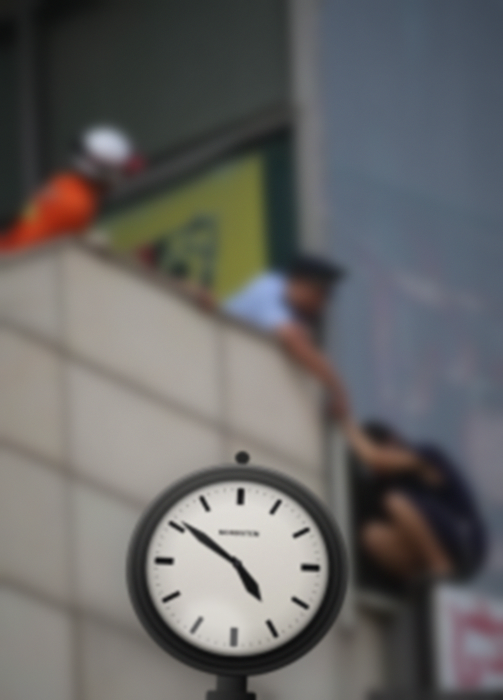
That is 4,51
